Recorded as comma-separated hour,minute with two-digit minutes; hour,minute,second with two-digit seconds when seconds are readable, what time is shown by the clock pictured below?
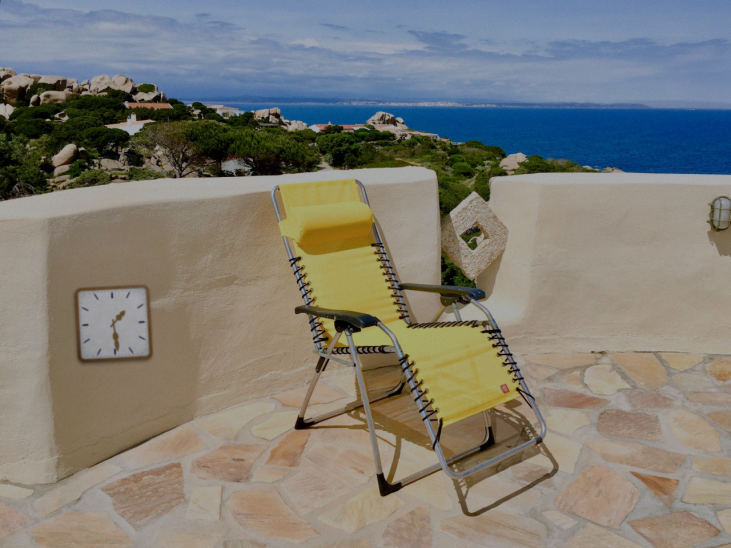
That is 1,29
